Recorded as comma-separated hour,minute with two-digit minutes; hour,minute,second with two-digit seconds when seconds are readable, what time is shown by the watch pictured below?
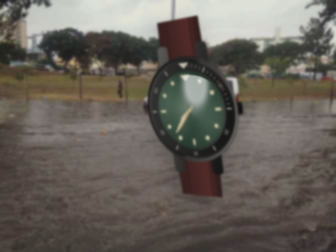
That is 7,37
